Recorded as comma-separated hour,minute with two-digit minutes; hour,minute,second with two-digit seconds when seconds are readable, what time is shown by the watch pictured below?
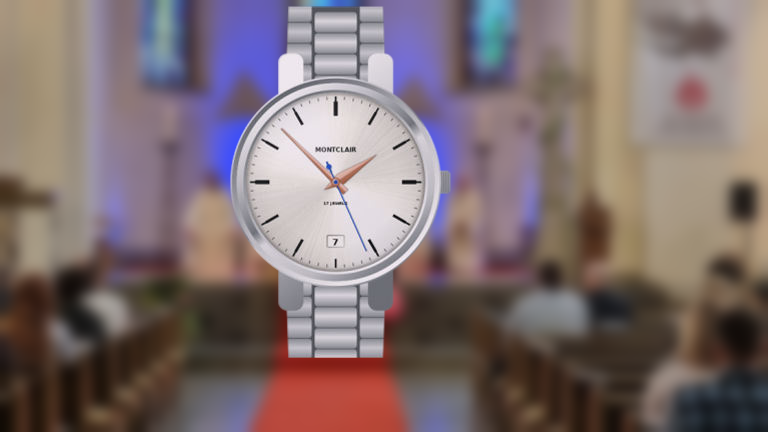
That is 1,52,26
